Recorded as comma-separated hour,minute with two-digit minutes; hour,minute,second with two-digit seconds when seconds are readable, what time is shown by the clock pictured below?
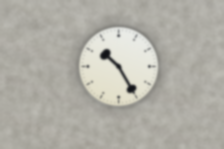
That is 10,25
